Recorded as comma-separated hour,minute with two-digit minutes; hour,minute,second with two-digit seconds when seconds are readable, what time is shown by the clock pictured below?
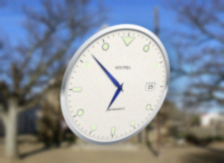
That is 6,52
